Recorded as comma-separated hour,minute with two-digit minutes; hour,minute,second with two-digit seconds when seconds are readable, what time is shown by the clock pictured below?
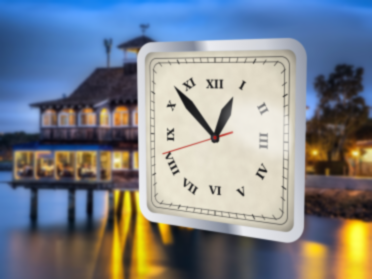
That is 12,52,42
